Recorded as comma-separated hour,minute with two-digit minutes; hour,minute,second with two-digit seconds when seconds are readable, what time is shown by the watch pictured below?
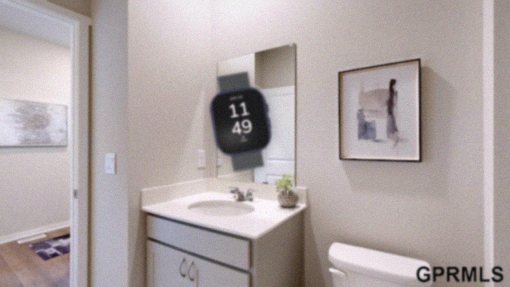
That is 11,49
